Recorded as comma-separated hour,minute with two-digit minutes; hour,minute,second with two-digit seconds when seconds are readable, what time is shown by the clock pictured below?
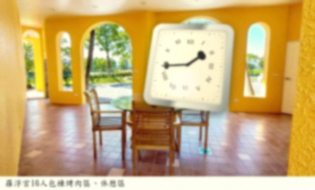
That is 1,44
